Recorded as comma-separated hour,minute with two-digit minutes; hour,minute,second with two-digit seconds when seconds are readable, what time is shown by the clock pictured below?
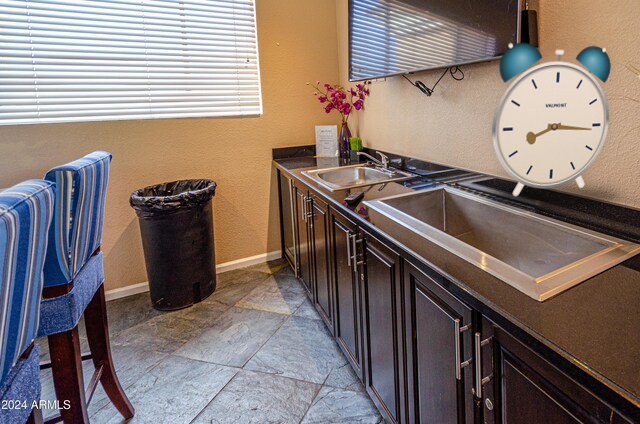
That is 8,16
